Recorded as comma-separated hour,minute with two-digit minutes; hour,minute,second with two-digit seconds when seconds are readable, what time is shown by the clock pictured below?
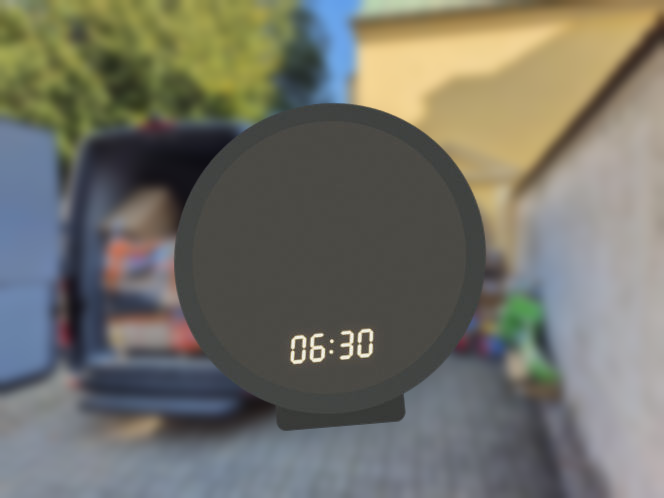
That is 6,30
